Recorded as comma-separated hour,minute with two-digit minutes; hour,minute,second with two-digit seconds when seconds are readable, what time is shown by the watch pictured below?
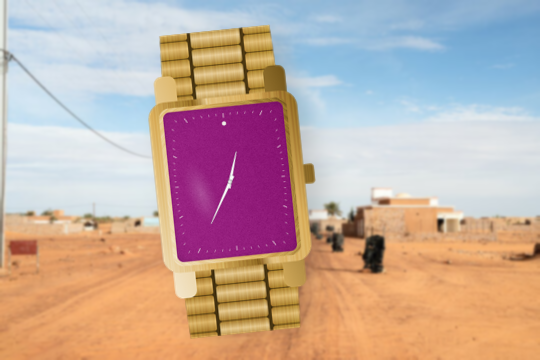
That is 12,35
